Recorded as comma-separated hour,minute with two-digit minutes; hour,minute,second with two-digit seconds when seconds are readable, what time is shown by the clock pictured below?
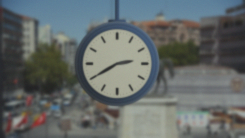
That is 2,40
